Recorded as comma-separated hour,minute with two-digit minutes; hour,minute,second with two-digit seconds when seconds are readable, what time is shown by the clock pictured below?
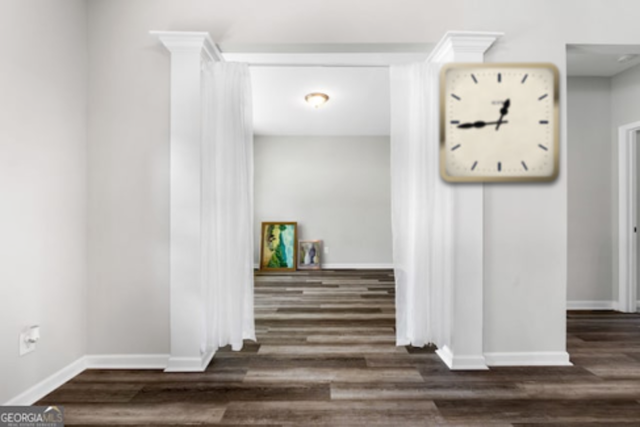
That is 12,44
